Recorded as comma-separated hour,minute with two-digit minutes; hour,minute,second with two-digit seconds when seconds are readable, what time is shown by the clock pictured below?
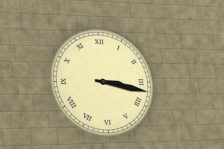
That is 3,17
